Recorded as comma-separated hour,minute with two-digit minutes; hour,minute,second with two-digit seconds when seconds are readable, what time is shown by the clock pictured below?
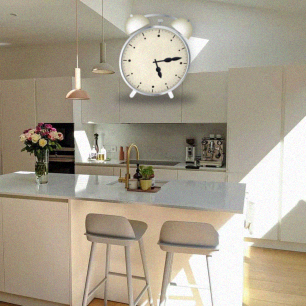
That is 5,13
